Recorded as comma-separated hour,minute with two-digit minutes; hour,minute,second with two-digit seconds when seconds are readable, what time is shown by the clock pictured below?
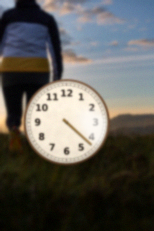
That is 4,22
